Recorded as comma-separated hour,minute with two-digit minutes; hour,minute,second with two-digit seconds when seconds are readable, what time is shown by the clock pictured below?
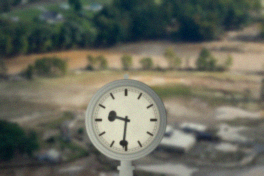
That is 9,31
